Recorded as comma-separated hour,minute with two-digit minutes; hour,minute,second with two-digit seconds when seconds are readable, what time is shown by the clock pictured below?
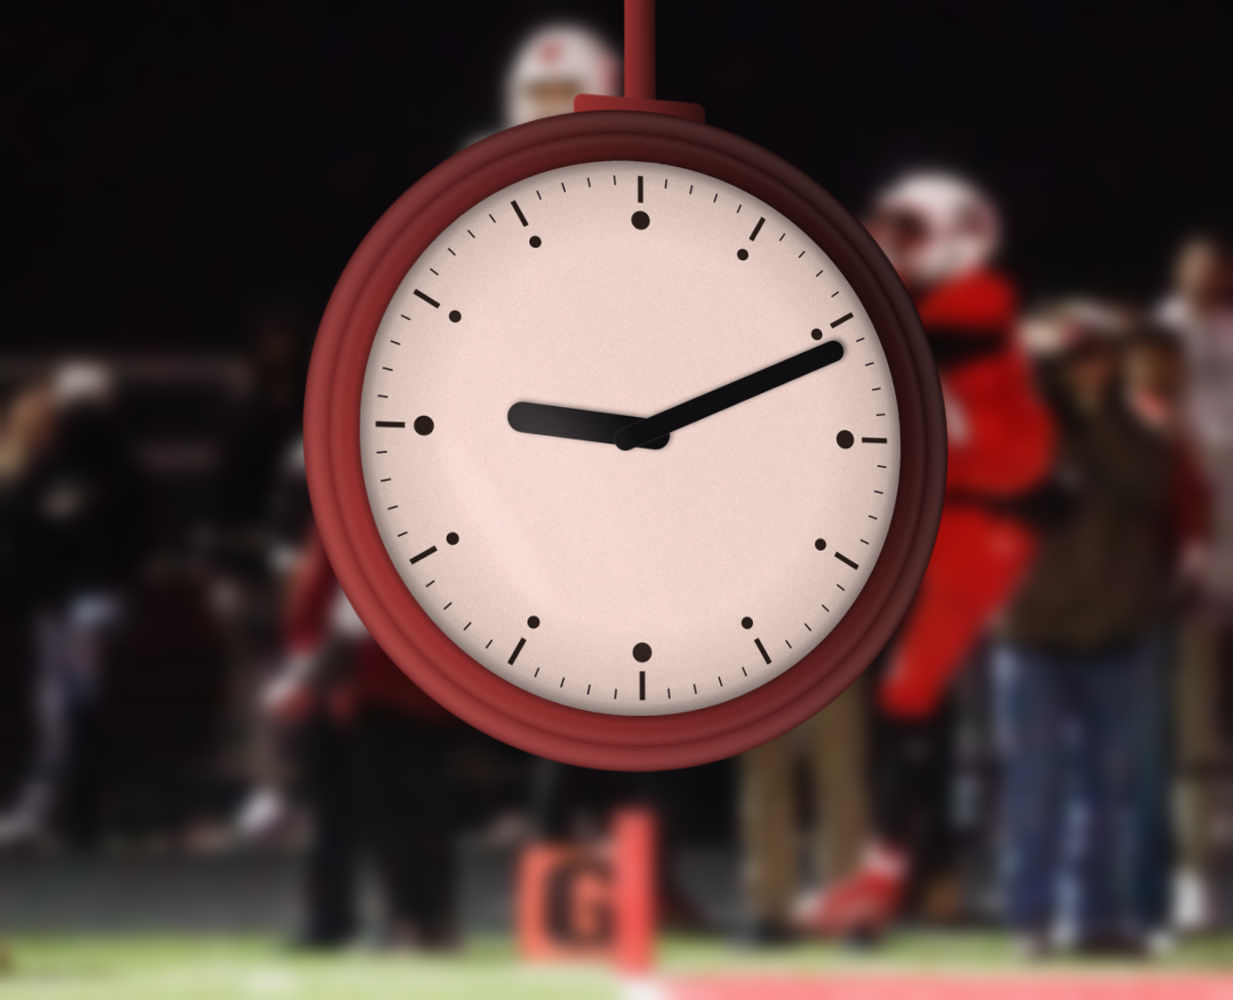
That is 9,11
